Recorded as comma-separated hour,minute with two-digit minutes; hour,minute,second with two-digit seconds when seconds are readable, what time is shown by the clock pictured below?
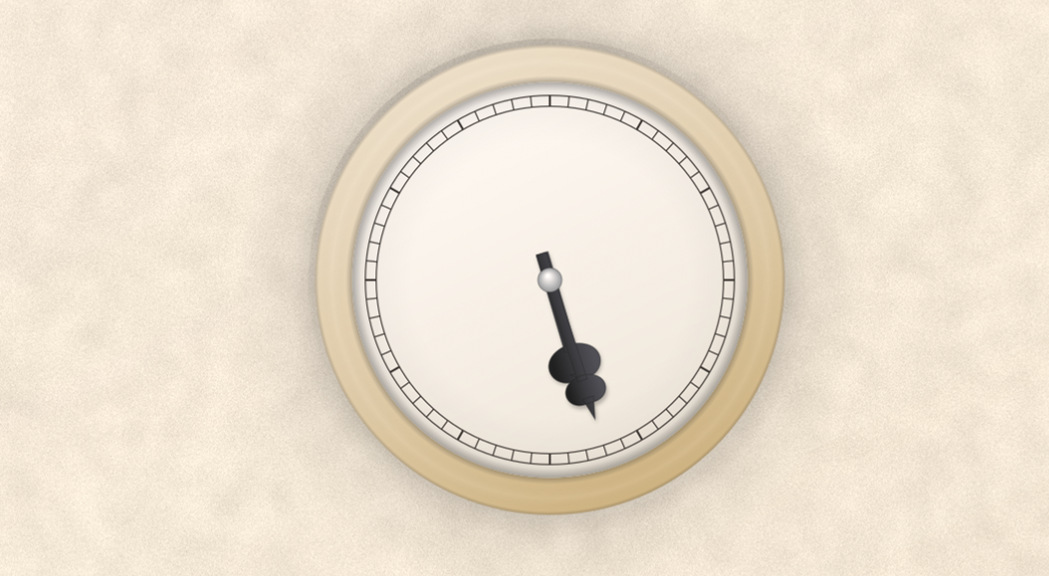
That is 5,27
